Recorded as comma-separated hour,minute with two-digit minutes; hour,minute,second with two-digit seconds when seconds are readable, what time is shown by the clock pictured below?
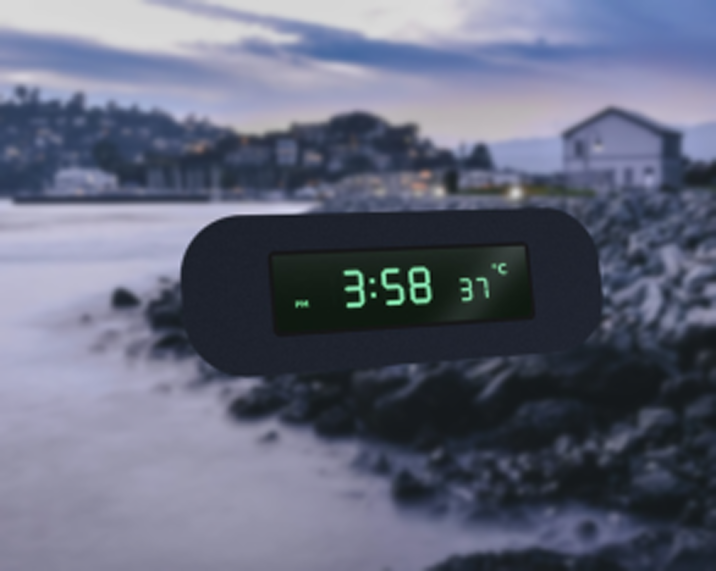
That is 3,58
